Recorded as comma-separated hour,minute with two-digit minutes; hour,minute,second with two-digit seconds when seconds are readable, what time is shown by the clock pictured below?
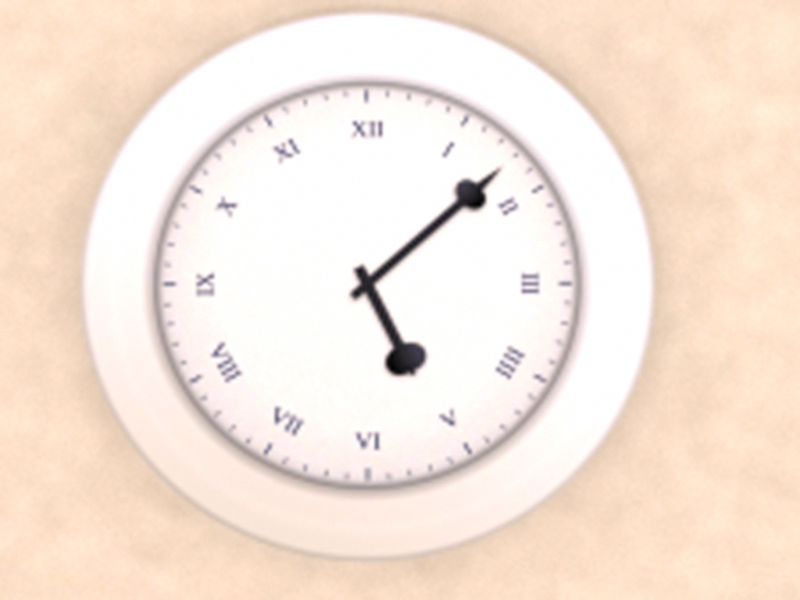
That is 5,08
